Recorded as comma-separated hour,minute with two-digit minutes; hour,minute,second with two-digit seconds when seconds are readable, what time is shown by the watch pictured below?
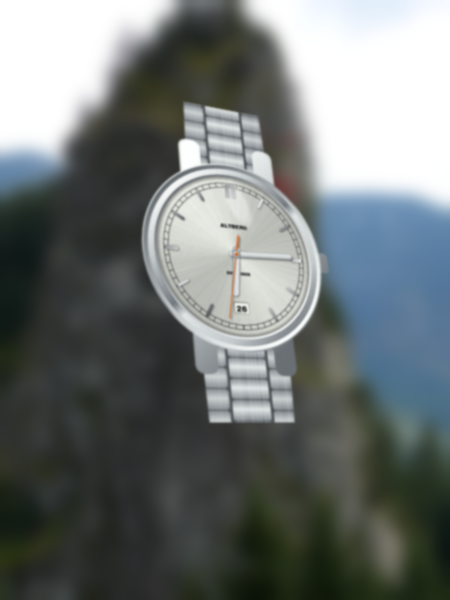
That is 6,14,32
